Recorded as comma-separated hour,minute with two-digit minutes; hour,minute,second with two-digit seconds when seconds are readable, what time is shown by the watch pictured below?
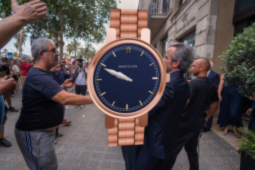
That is 9,49
